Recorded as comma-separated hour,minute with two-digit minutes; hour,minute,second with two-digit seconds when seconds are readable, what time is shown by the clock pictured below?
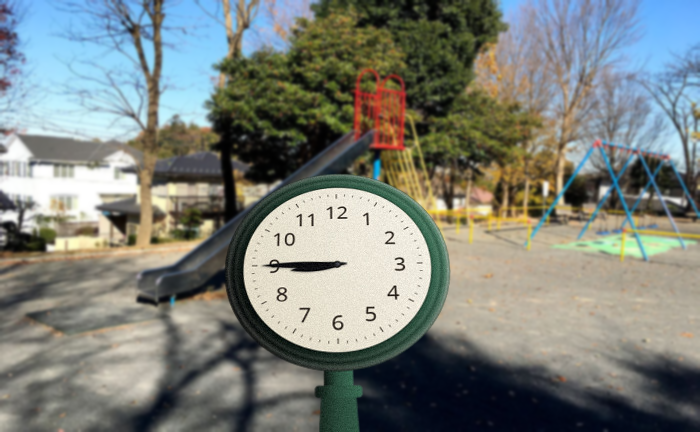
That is 8,45
